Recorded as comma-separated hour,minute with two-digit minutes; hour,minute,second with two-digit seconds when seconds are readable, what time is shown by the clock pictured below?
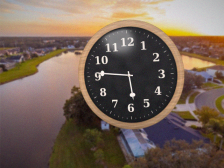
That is 5,46
